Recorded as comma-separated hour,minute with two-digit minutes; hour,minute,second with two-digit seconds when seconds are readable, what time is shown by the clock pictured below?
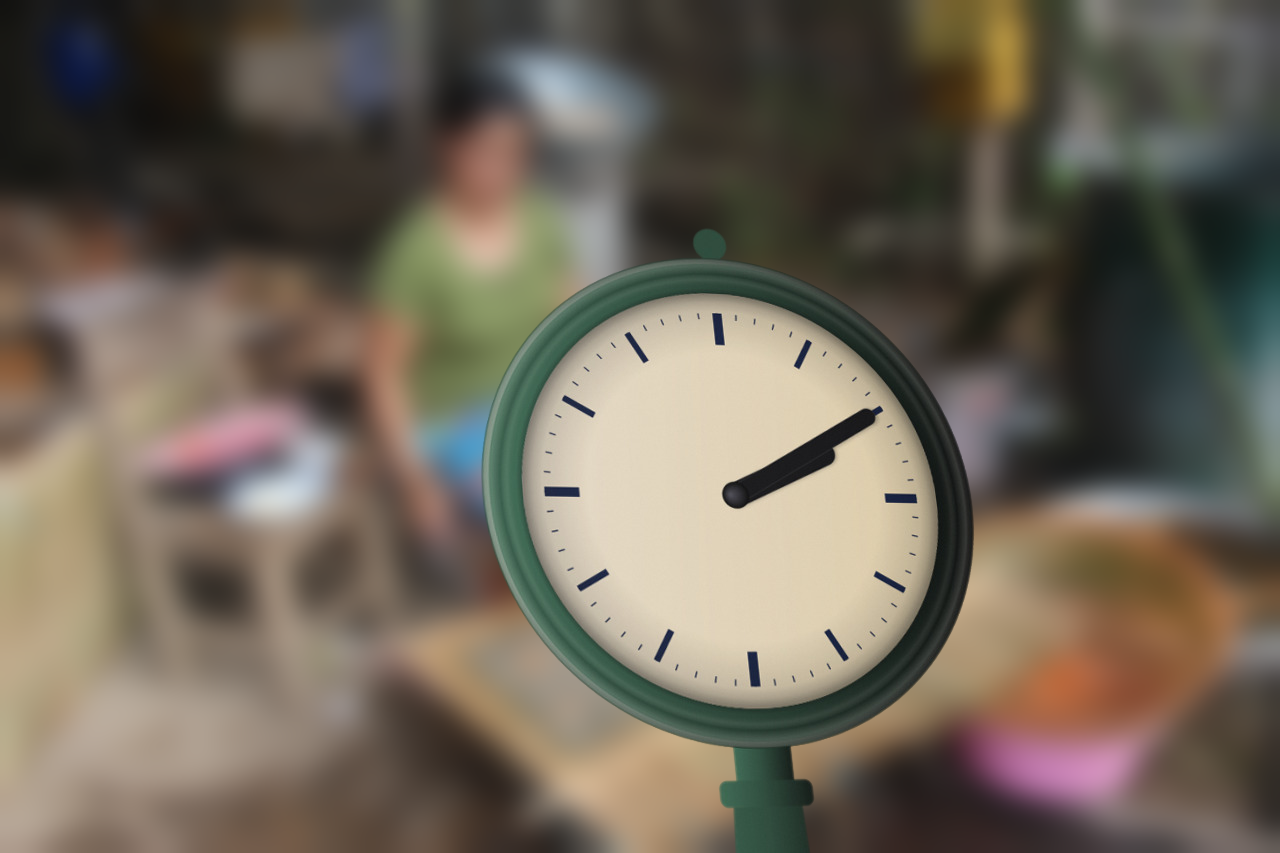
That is 2,10
